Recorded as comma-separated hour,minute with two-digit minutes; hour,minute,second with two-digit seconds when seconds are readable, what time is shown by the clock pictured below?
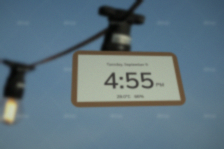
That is 4,55
